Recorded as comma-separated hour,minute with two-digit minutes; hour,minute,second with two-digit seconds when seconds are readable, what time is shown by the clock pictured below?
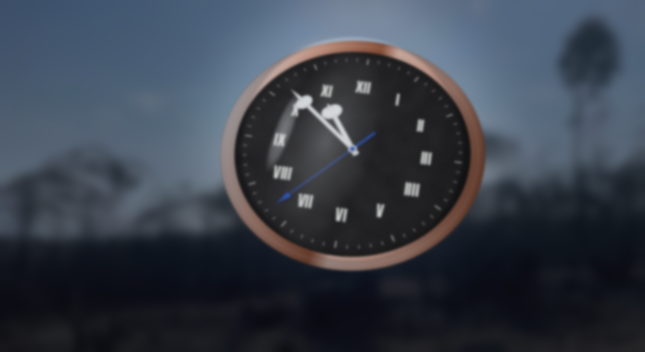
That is 10,51,37
